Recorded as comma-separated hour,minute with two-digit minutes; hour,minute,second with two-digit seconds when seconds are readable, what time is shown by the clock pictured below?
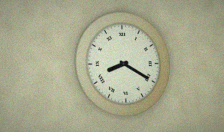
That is 8,20
